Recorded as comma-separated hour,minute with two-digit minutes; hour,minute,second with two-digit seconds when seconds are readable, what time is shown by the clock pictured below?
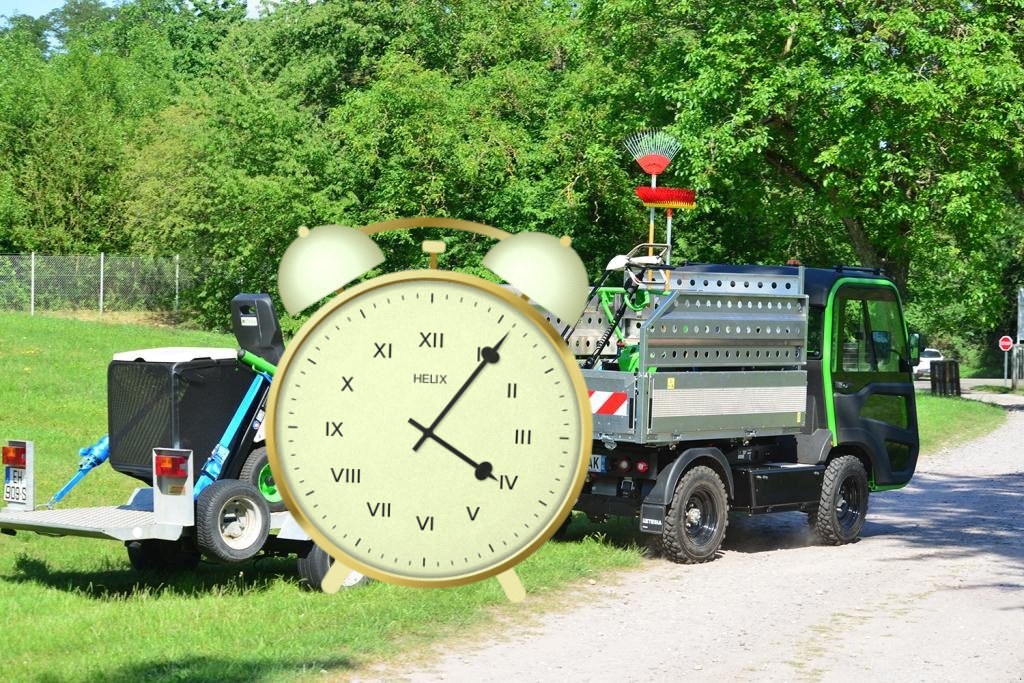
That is 4,06
